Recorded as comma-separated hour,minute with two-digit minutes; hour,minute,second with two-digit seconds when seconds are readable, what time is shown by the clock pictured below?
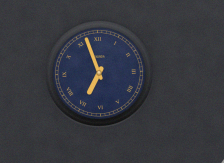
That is 6,57
